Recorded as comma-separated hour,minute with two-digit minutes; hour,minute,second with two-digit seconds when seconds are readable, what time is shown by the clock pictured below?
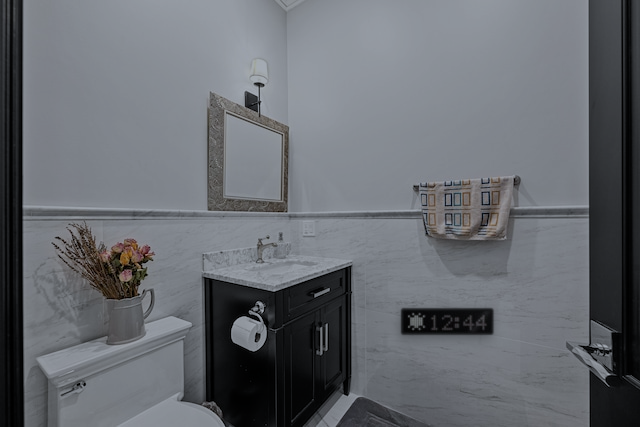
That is 12,44
